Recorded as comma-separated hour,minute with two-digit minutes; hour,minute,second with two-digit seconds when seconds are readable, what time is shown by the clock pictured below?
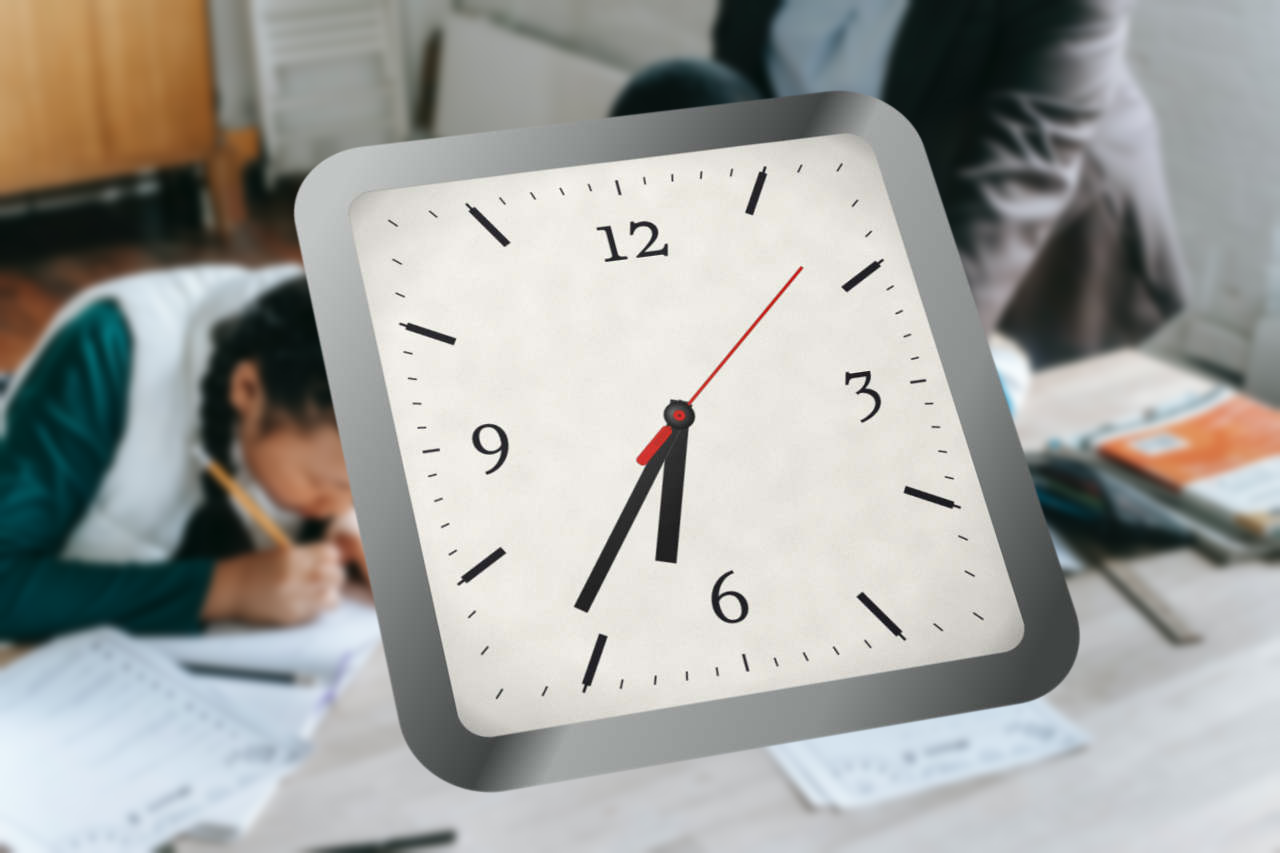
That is 6,36,08
